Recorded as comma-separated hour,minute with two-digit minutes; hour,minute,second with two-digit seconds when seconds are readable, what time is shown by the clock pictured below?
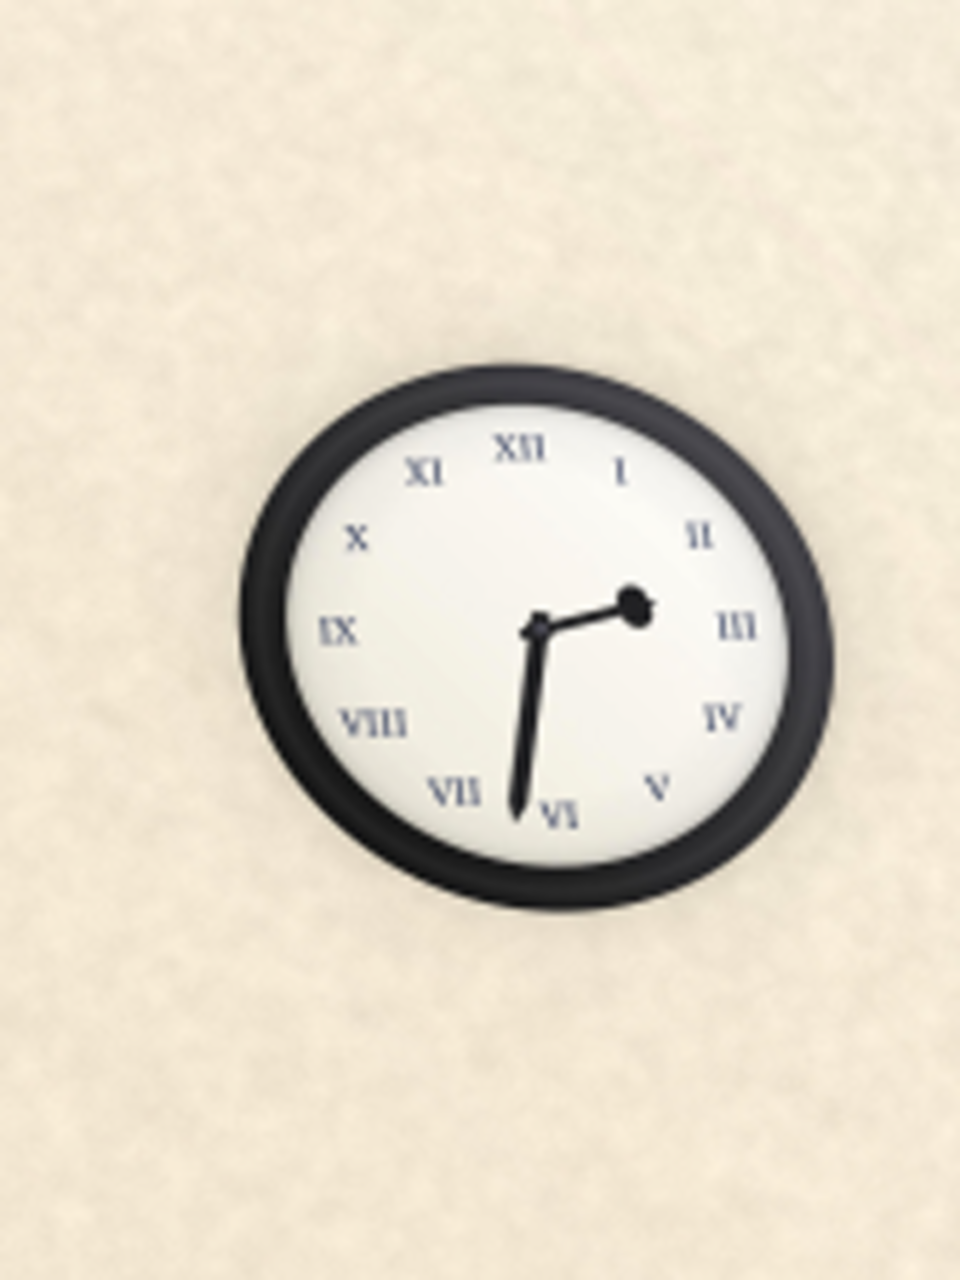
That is 2,32
